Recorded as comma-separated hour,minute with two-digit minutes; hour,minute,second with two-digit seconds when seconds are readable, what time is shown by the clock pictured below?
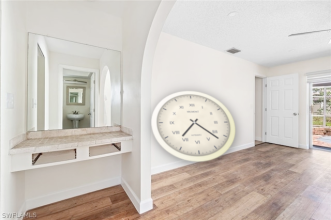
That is 7,22
